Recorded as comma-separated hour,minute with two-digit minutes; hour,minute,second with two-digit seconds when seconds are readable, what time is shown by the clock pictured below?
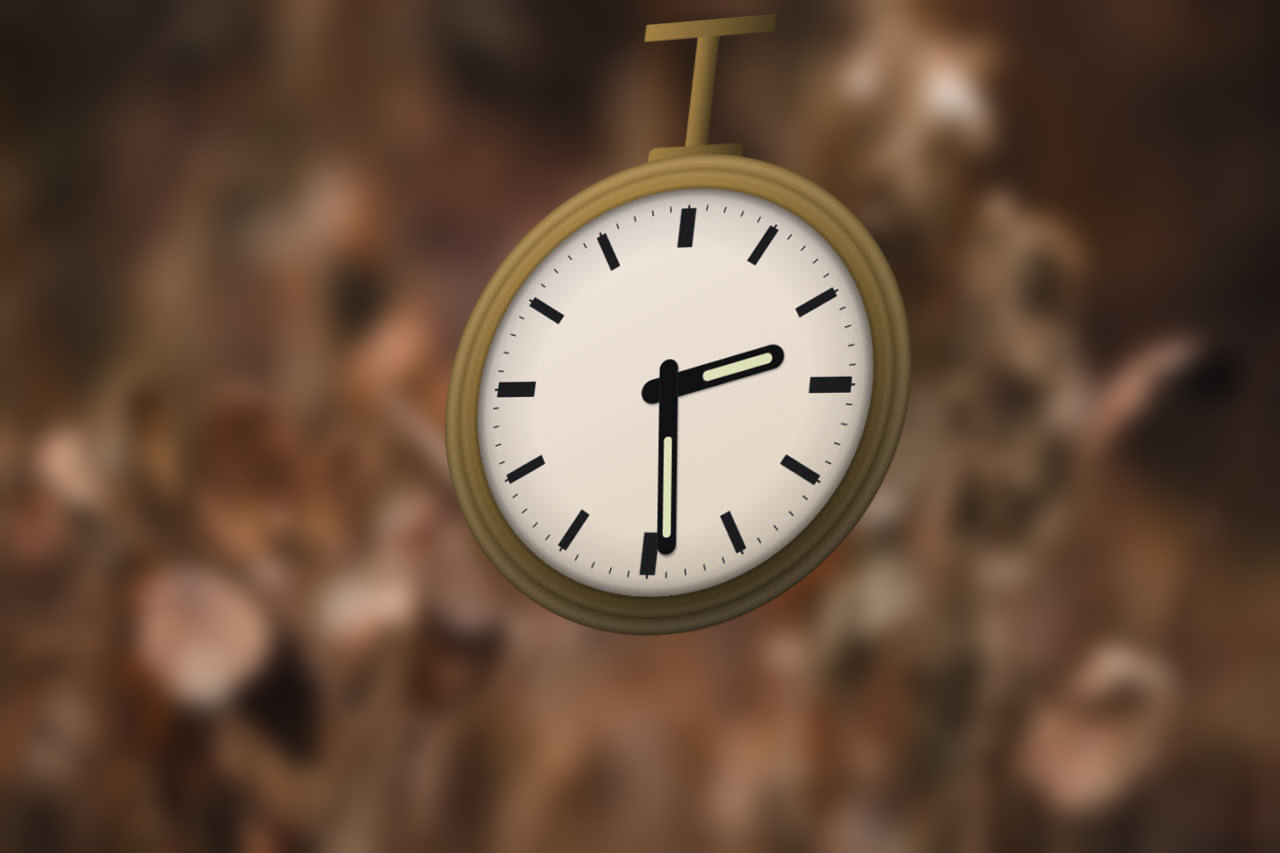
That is 2,29
